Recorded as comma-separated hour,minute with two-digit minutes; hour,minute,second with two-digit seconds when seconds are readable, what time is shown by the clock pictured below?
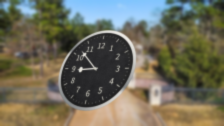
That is 8,52
